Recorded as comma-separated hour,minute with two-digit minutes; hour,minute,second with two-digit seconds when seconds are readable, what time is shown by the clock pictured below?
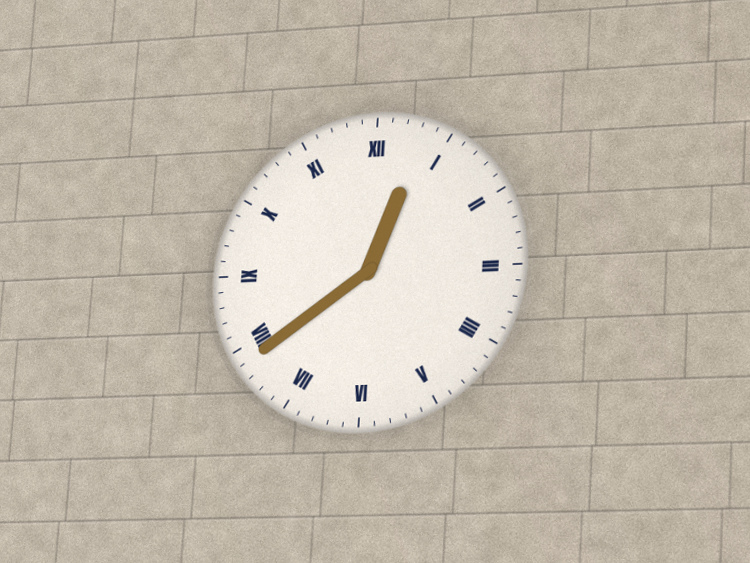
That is 12,39
